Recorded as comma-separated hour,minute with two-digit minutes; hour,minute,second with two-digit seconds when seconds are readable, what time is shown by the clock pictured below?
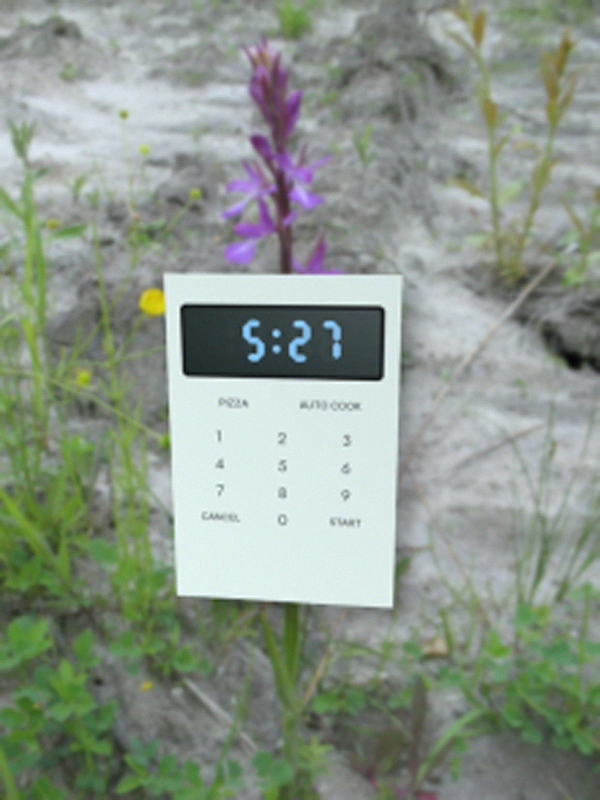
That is 5,27
